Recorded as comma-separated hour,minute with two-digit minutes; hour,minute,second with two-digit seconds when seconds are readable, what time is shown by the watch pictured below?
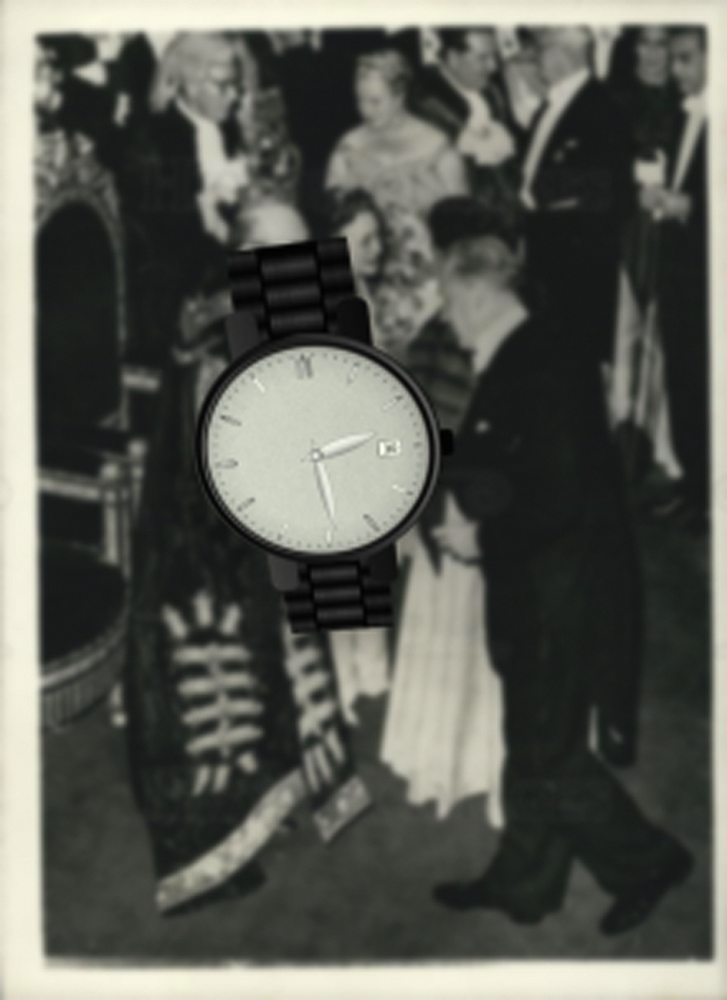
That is 2,29
